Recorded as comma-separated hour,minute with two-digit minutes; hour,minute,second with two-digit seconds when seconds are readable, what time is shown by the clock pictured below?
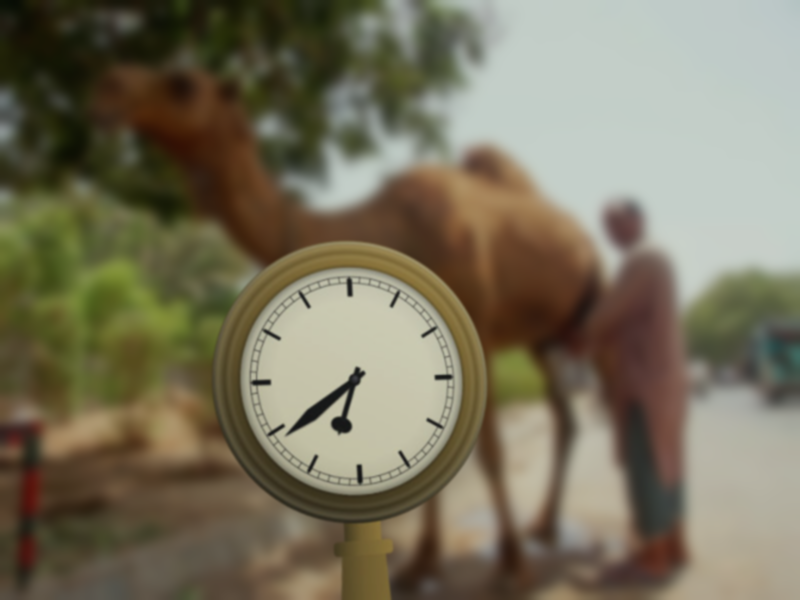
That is 6,39
